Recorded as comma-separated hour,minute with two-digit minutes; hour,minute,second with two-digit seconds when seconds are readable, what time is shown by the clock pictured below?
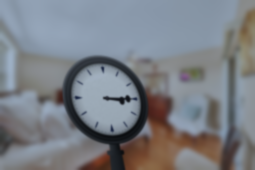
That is 3,15
